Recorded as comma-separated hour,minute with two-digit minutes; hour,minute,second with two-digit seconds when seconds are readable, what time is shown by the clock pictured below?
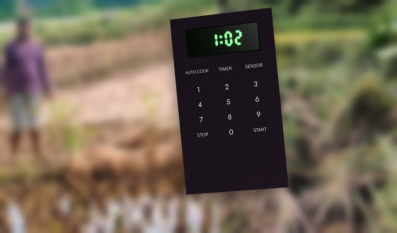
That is 1,02
